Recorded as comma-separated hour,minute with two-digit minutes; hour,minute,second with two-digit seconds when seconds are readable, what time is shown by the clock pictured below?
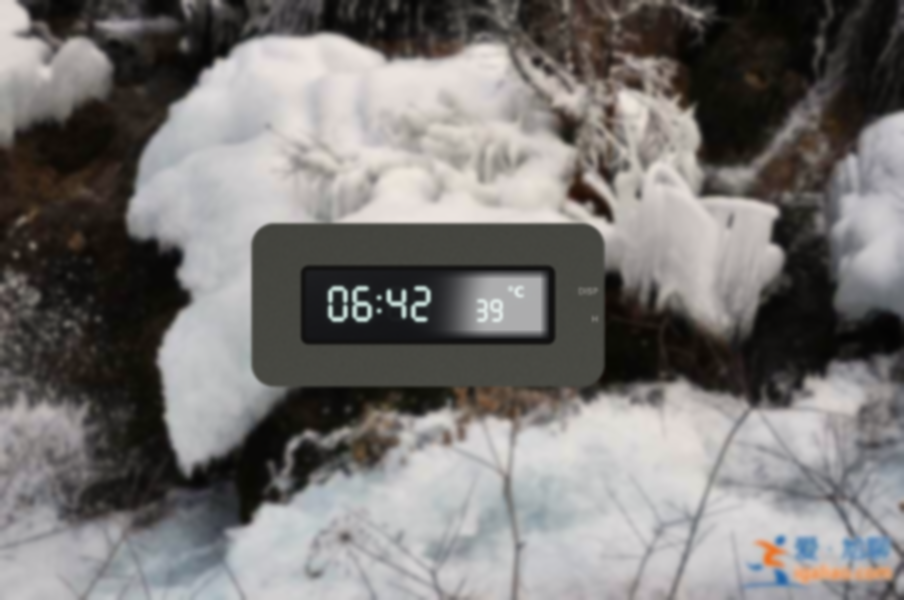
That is 6,42
